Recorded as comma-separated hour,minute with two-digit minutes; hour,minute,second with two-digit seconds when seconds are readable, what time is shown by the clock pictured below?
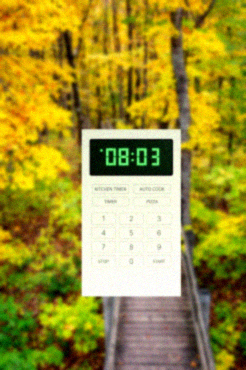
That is 8,03
